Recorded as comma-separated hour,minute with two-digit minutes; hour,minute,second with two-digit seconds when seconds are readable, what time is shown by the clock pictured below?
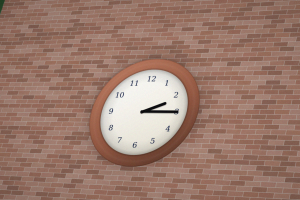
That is 2,15
